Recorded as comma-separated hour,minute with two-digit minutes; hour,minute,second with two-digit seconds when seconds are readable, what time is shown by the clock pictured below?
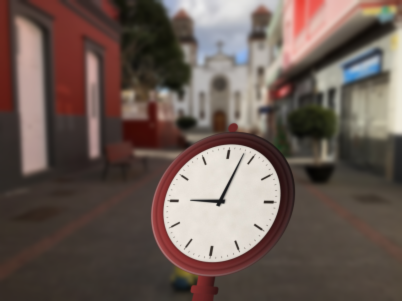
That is 9,03
